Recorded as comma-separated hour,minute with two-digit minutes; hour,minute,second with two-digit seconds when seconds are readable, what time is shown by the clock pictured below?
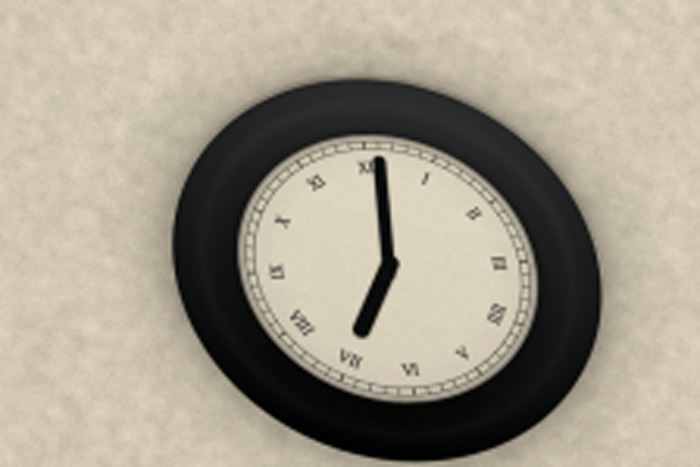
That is 7,01
